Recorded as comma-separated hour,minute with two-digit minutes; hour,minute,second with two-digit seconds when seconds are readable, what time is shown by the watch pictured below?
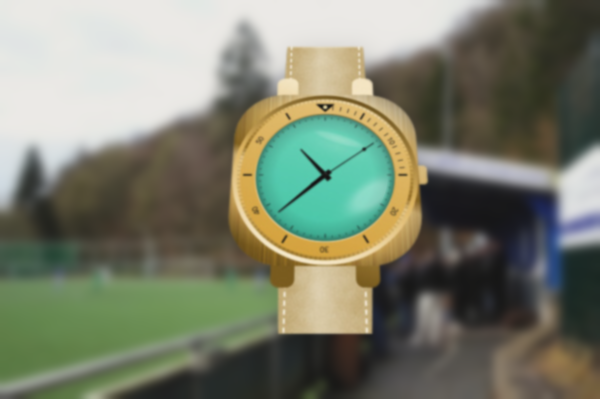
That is 10,38,09
